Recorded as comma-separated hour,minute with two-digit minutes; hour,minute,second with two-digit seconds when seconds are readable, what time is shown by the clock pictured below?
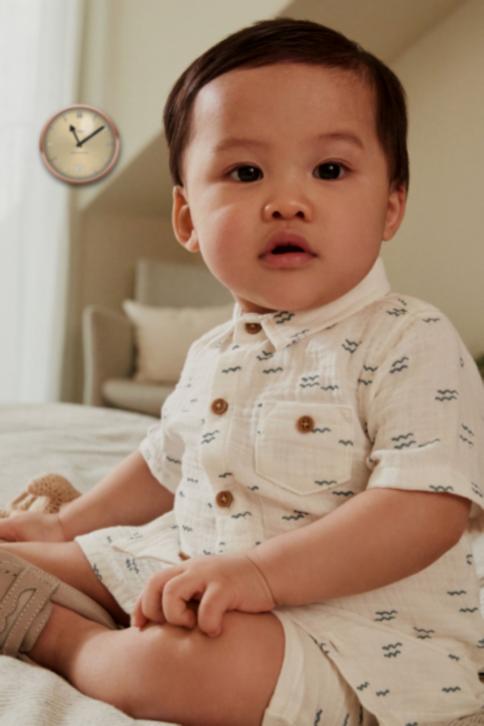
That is 11,09
